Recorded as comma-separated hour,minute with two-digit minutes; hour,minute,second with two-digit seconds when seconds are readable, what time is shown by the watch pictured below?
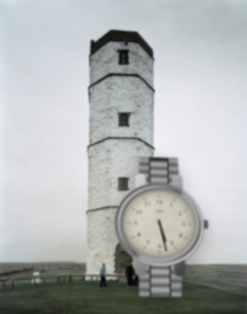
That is 5,28
